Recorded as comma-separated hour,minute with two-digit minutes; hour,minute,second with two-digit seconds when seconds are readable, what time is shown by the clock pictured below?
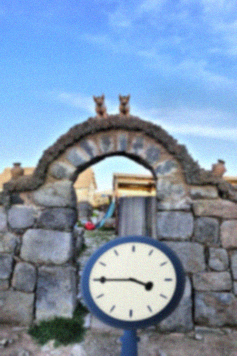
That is 3,45
